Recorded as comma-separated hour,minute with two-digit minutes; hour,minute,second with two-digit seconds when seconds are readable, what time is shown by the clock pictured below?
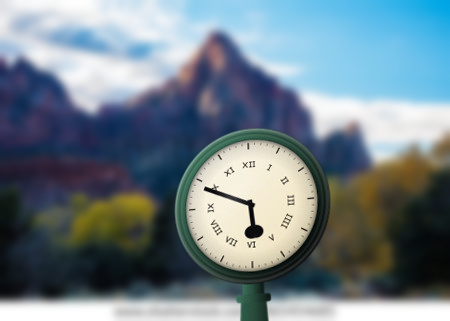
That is 5,49
